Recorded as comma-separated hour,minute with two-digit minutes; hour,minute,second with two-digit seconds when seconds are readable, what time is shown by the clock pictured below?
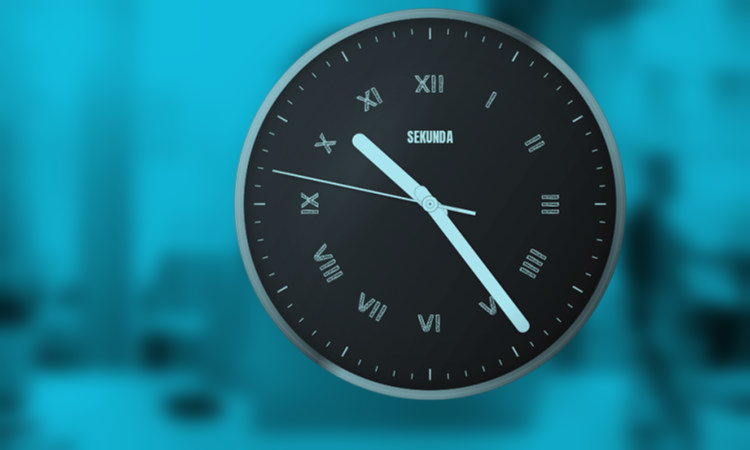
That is 10,23,47
